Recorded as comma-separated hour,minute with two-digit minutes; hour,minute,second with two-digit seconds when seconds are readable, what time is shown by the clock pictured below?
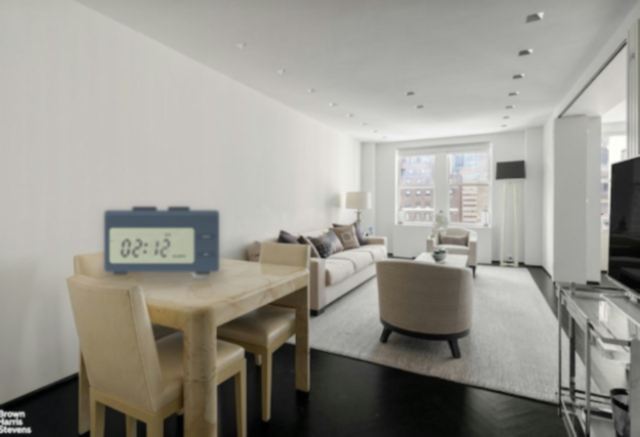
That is 2,12
